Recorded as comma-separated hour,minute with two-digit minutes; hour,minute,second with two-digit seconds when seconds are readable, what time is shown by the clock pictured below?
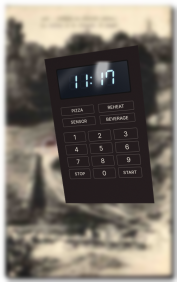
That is 11,17
